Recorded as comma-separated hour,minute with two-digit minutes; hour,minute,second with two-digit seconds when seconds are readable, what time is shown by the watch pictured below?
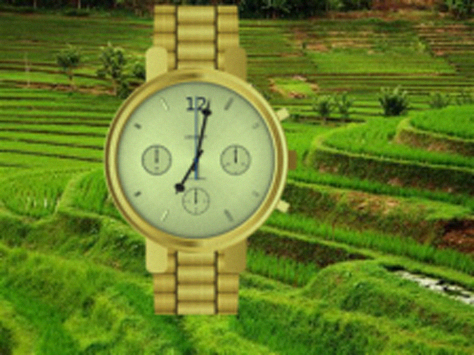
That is 7,02
